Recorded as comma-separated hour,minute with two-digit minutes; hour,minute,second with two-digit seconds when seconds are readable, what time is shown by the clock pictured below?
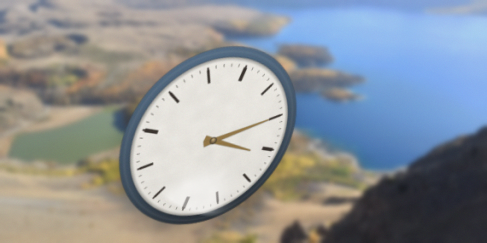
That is 3,10
